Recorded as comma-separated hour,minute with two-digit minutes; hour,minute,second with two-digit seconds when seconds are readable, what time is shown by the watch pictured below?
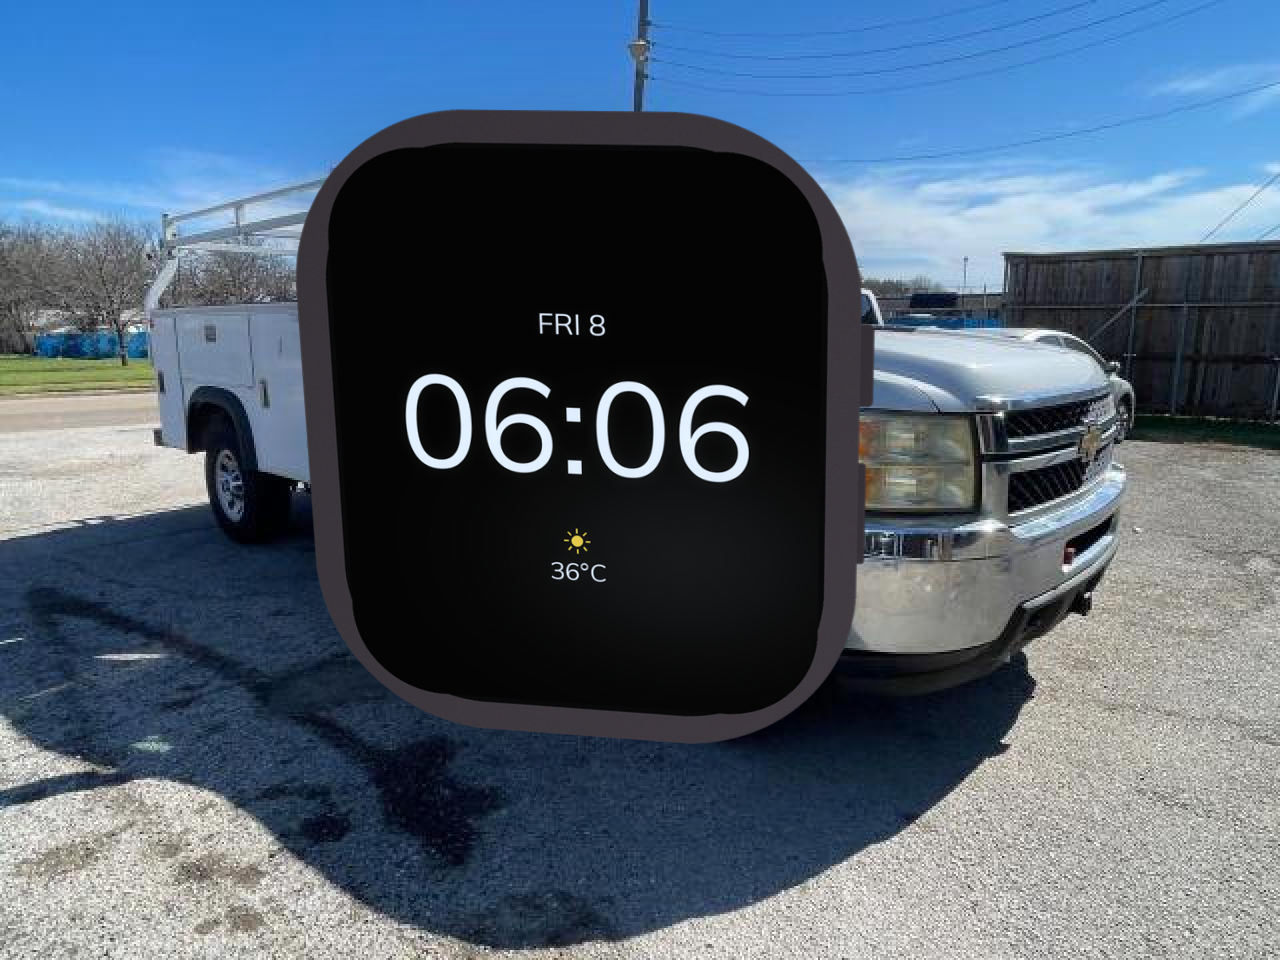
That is 6,06
